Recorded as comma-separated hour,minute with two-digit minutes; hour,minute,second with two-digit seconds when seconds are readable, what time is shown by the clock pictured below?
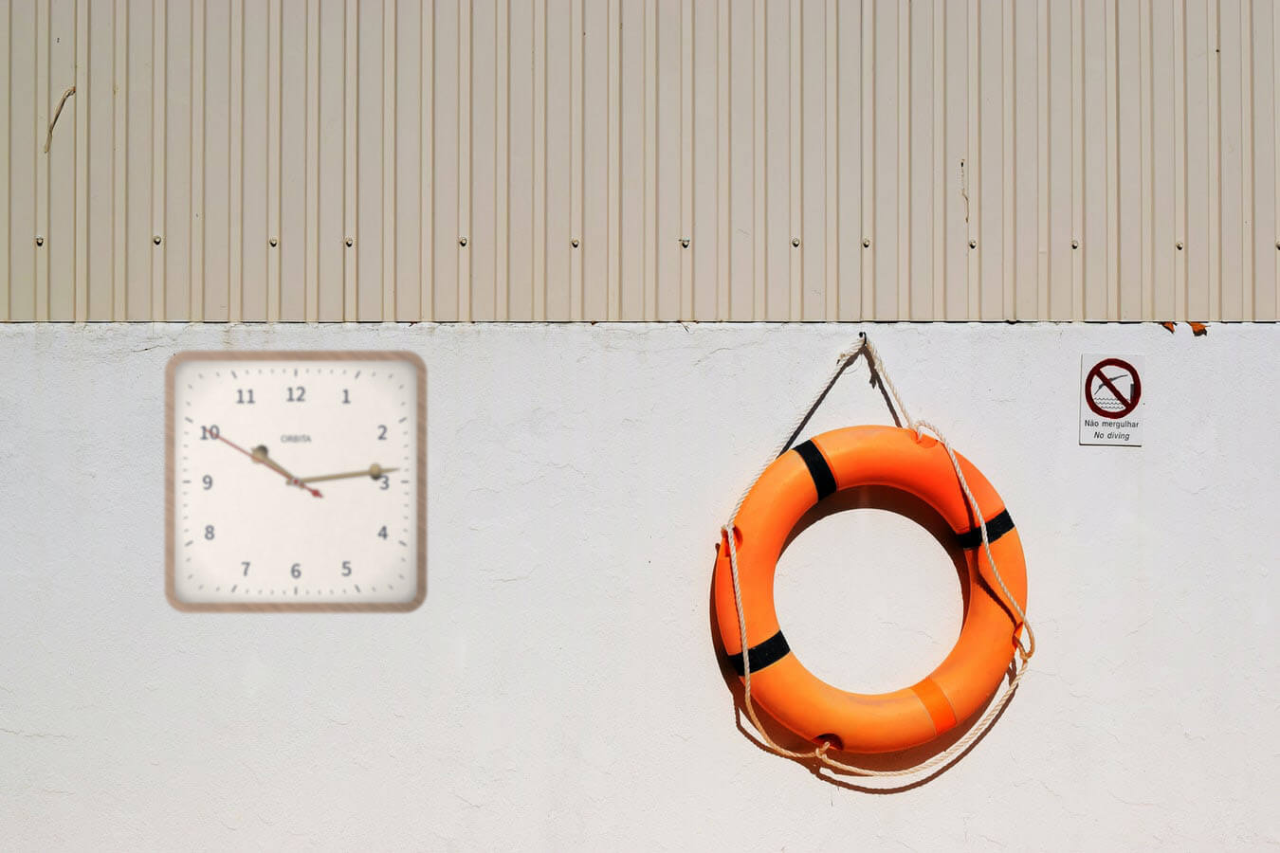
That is 10,13,50
